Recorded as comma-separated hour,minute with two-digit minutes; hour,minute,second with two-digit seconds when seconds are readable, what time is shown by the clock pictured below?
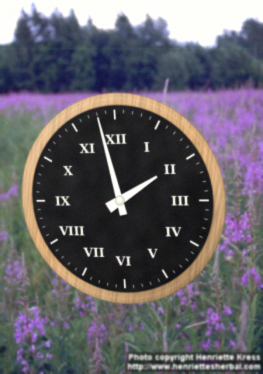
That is 1,58
